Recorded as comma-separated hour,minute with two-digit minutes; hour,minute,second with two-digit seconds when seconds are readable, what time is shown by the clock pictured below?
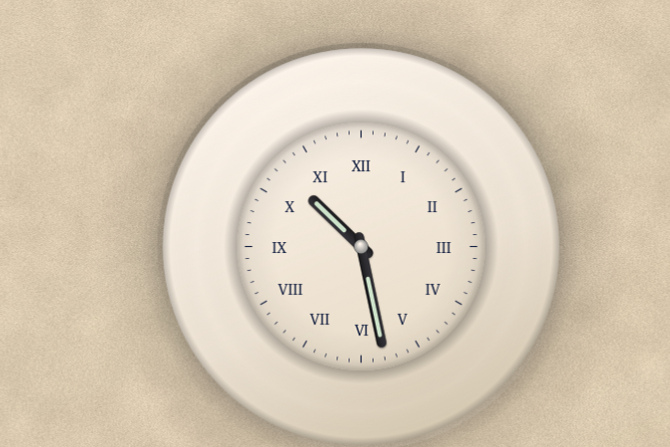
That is 10,28
